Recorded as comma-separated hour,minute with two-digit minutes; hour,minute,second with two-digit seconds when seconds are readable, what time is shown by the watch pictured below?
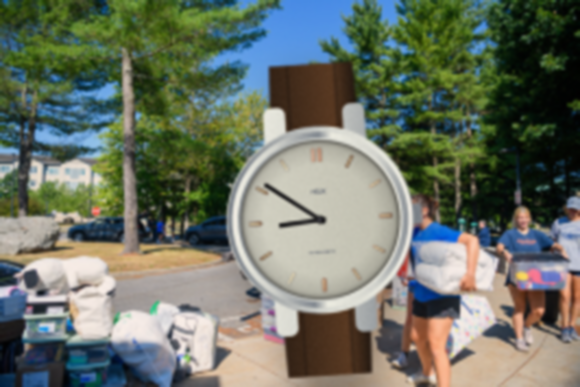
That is 8,51
